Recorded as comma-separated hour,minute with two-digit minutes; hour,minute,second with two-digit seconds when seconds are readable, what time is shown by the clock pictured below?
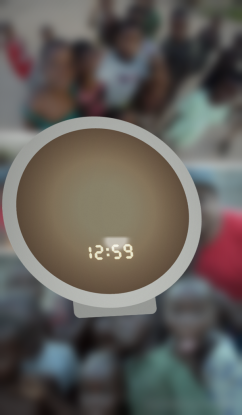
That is 12,59
